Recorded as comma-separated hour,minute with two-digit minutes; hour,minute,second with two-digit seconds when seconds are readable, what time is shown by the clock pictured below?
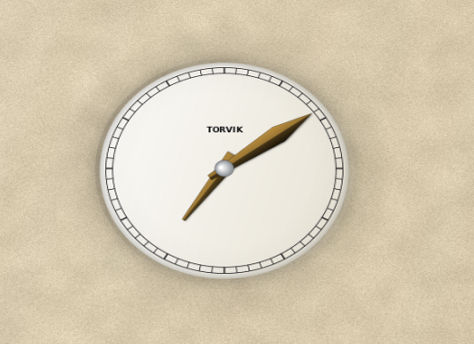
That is 7,09
